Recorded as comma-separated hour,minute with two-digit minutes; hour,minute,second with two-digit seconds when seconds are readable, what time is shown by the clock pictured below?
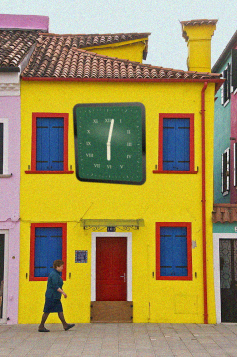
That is 6,02
